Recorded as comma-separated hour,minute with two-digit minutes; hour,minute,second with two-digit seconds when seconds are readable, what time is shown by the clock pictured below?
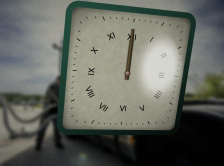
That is 12,00
